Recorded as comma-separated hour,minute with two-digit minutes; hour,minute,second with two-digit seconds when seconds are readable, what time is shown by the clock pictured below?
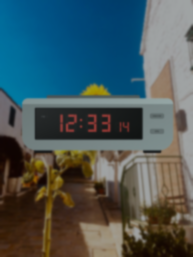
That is 12,33
